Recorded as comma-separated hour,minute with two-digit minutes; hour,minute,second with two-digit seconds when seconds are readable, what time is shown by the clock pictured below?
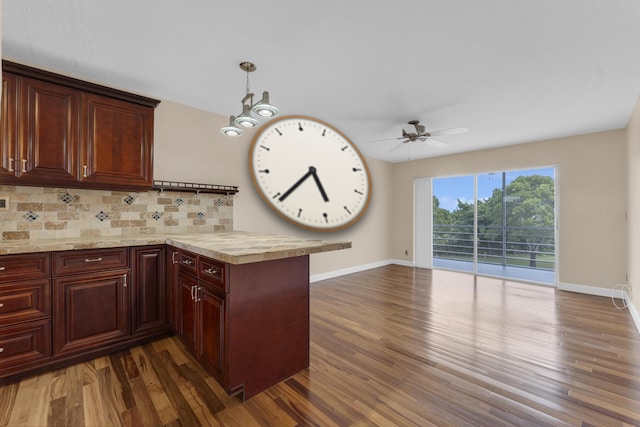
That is 5,39
